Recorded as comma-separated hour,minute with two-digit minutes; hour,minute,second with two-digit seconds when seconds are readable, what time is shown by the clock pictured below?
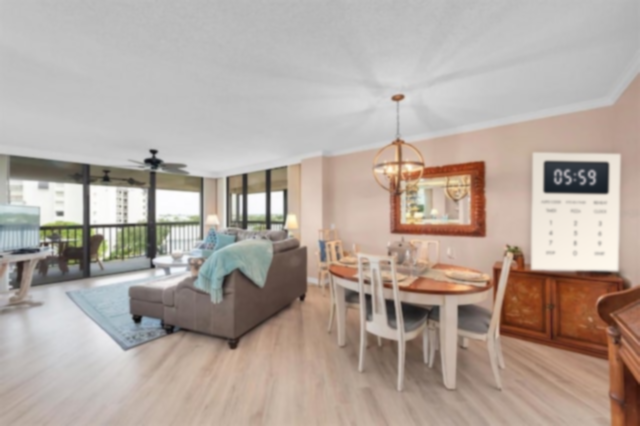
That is 5,59
